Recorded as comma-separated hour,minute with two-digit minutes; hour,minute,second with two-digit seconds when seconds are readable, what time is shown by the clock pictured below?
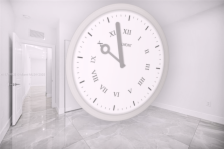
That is 9,57
